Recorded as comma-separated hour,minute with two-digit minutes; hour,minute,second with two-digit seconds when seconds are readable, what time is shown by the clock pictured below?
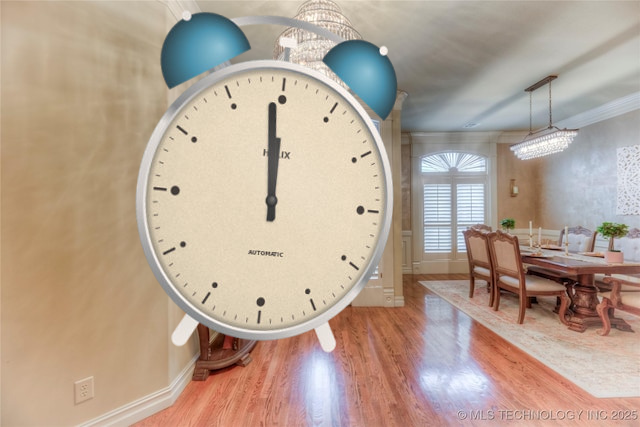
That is 11,59
